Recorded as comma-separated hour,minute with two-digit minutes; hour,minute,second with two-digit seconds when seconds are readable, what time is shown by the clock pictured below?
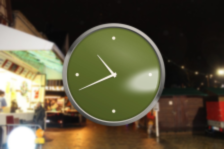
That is 10,41
